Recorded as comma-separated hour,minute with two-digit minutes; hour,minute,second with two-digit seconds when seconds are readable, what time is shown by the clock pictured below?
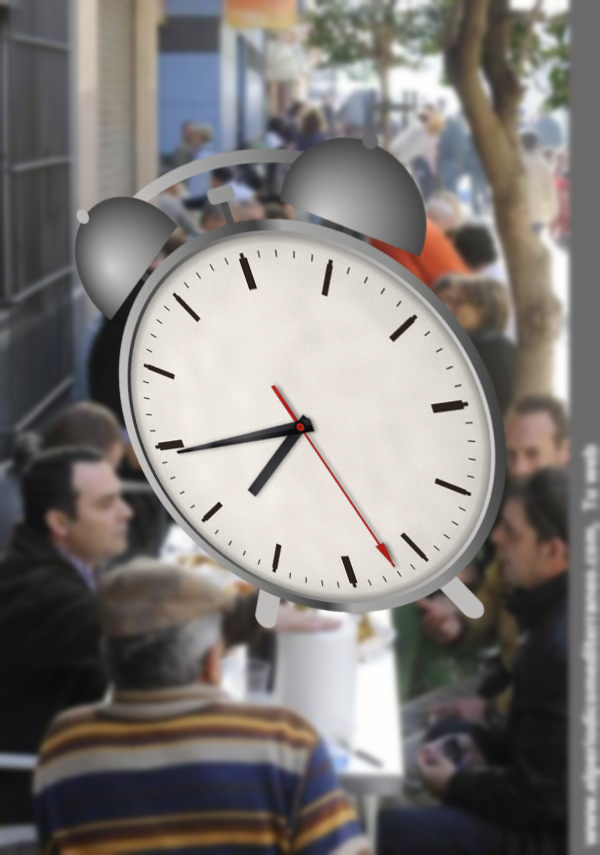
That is 7,44,27
